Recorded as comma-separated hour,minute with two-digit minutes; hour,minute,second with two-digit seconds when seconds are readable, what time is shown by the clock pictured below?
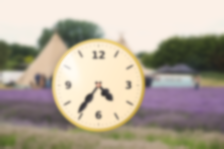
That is 4,36
